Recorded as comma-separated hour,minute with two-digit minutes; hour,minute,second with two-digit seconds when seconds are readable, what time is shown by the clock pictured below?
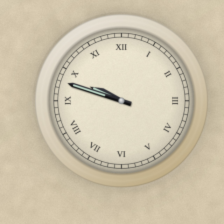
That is 9,48
